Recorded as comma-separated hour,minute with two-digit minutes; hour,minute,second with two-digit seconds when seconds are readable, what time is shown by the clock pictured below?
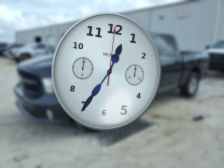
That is 12,35
